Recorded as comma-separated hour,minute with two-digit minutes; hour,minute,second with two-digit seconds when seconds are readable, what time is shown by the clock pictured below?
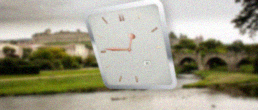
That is 12,46
